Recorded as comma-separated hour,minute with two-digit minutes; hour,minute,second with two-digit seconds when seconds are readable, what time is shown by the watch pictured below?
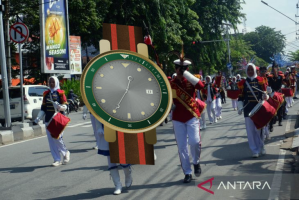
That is 12,35
